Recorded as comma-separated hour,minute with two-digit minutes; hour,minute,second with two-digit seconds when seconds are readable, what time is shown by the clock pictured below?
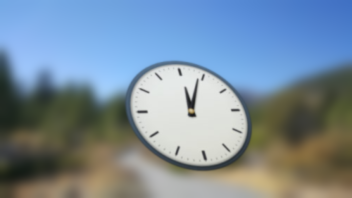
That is 12,04
